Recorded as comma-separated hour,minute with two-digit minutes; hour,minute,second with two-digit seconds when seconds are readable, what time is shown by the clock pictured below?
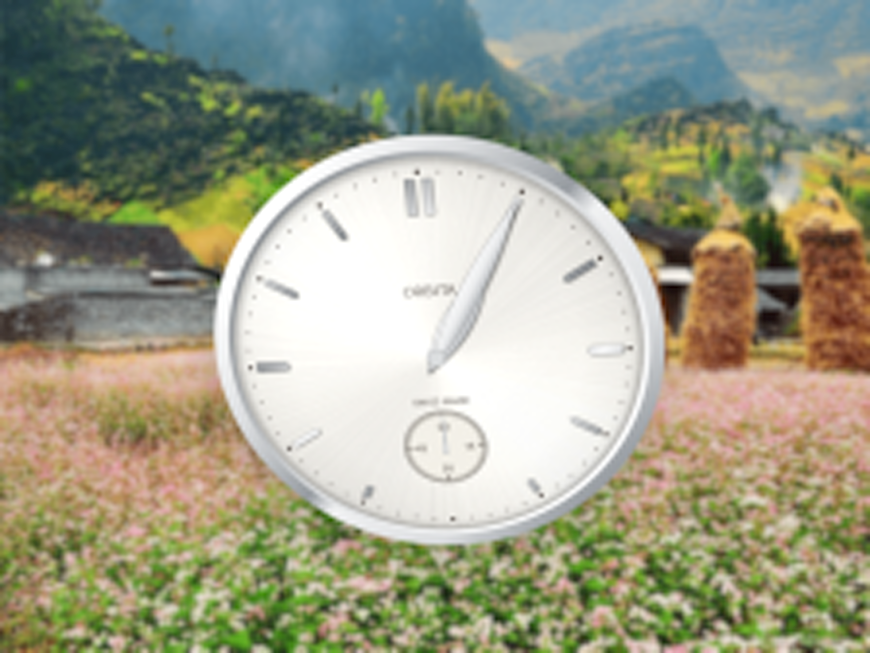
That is 1,05
